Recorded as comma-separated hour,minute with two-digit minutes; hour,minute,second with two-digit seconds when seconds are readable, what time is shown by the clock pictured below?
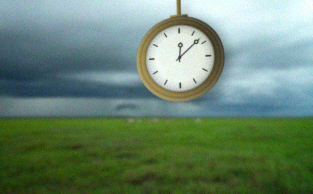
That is 12,08
